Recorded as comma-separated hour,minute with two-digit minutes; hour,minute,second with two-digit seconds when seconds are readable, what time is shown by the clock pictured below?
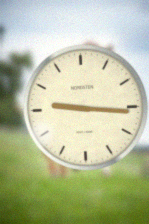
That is 9,16
